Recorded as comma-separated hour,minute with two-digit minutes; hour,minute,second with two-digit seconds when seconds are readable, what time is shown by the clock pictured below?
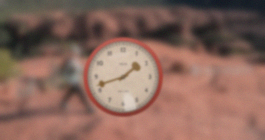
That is 1,42
